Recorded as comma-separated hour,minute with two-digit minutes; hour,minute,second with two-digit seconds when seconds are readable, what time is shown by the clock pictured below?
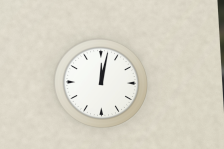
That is 12,02
